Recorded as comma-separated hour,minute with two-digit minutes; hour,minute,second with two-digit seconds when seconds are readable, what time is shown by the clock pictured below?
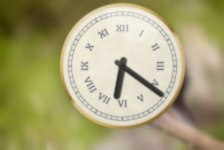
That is 6,21
